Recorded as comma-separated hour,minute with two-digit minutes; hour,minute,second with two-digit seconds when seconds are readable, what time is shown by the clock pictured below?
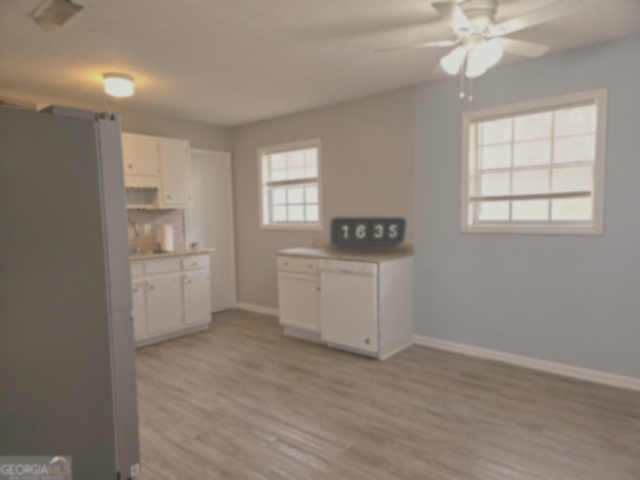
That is 16,35
